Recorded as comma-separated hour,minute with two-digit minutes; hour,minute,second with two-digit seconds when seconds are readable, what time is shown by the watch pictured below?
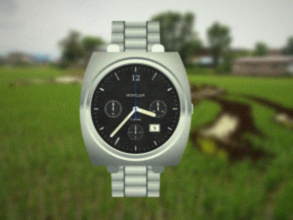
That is 3,37
